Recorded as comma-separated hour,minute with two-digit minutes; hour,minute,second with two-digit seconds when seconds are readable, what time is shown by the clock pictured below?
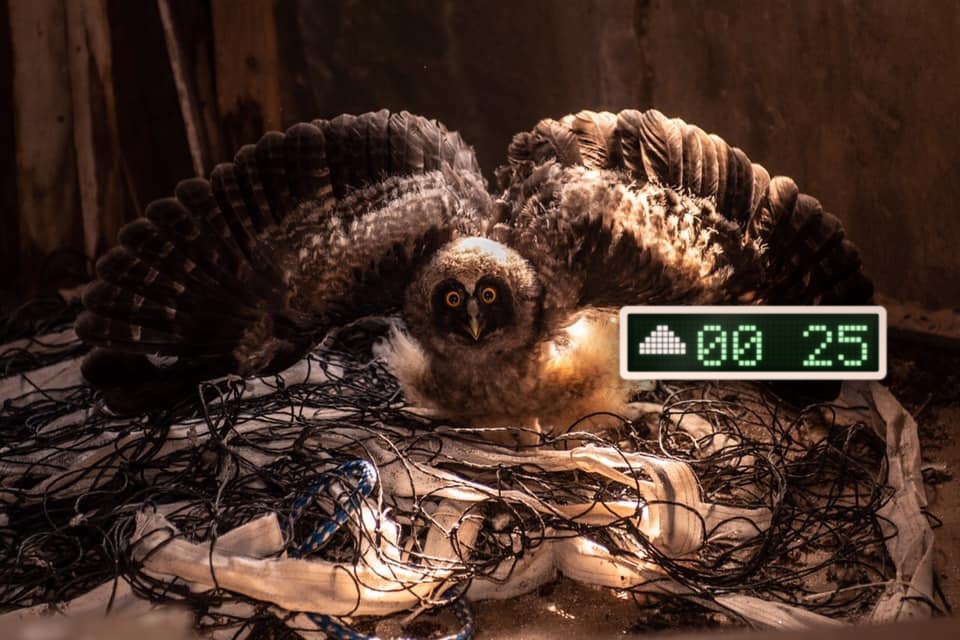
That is 0,25
